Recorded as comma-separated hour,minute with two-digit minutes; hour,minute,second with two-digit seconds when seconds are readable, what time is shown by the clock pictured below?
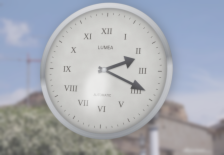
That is 2,19
